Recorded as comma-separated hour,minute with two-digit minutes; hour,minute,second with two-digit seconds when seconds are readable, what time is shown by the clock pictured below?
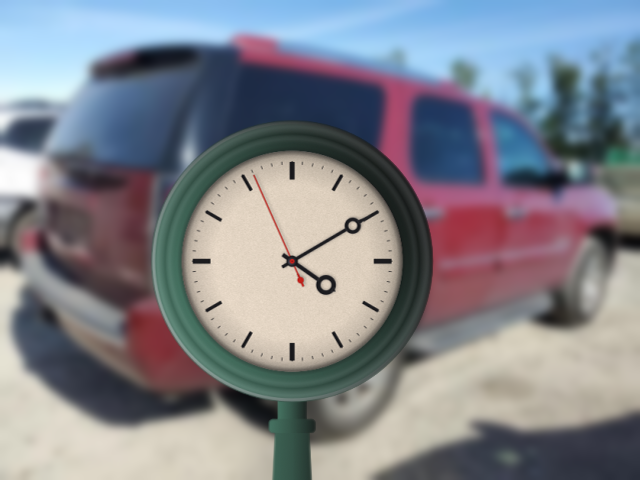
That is 4,09,56
